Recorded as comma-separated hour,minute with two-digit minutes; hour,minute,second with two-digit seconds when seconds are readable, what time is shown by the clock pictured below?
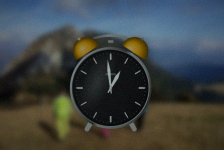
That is 12,59
